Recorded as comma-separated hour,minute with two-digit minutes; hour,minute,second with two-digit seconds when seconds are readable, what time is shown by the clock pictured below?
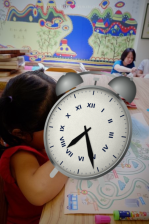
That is 7,26
